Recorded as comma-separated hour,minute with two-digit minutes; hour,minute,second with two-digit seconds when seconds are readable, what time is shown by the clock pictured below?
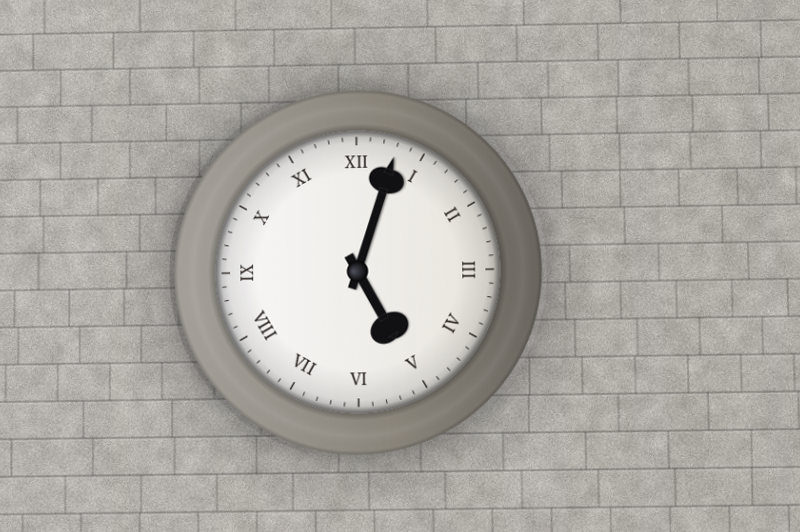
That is 5,03
